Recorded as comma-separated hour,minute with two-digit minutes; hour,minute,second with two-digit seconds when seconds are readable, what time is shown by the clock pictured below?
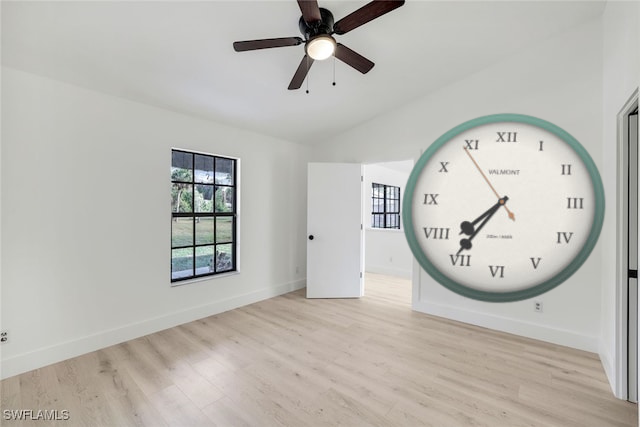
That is 7,35,54
